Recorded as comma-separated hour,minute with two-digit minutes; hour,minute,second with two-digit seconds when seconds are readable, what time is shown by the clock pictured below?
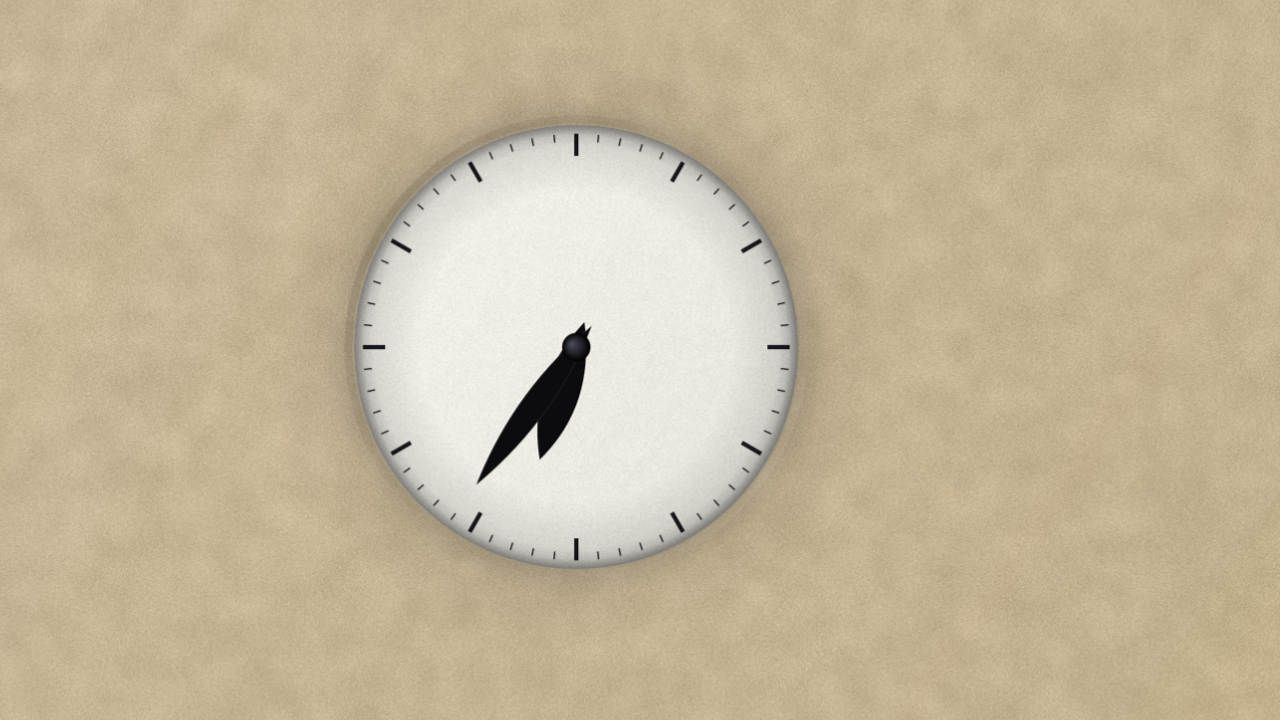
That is 6,36
